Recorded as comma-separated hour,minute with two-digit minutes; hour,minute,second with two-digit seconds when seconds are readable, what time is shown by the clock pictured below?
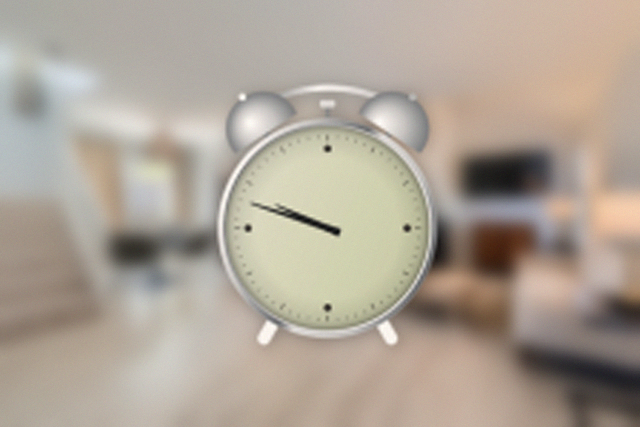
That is 9,48
